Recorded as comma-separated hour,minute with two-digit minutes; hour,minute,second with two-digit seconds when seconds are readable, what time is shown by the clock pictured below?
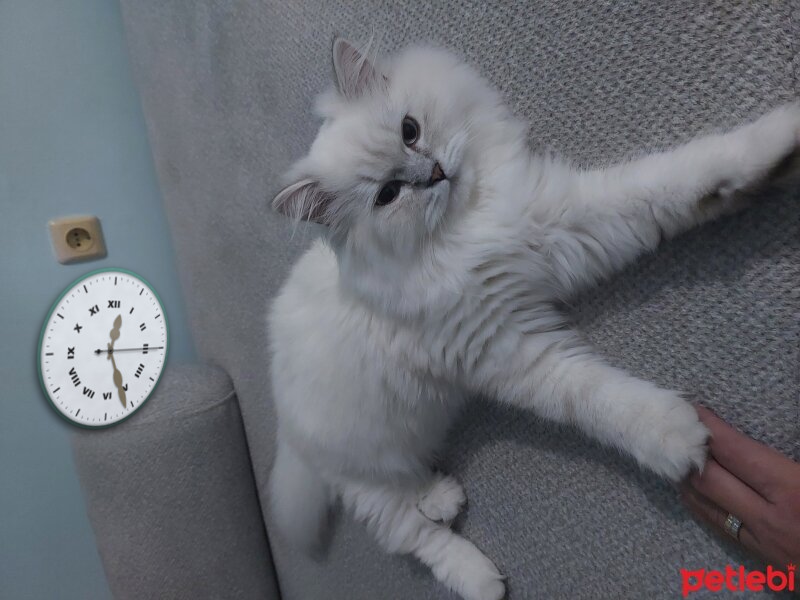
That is 12,26,15
